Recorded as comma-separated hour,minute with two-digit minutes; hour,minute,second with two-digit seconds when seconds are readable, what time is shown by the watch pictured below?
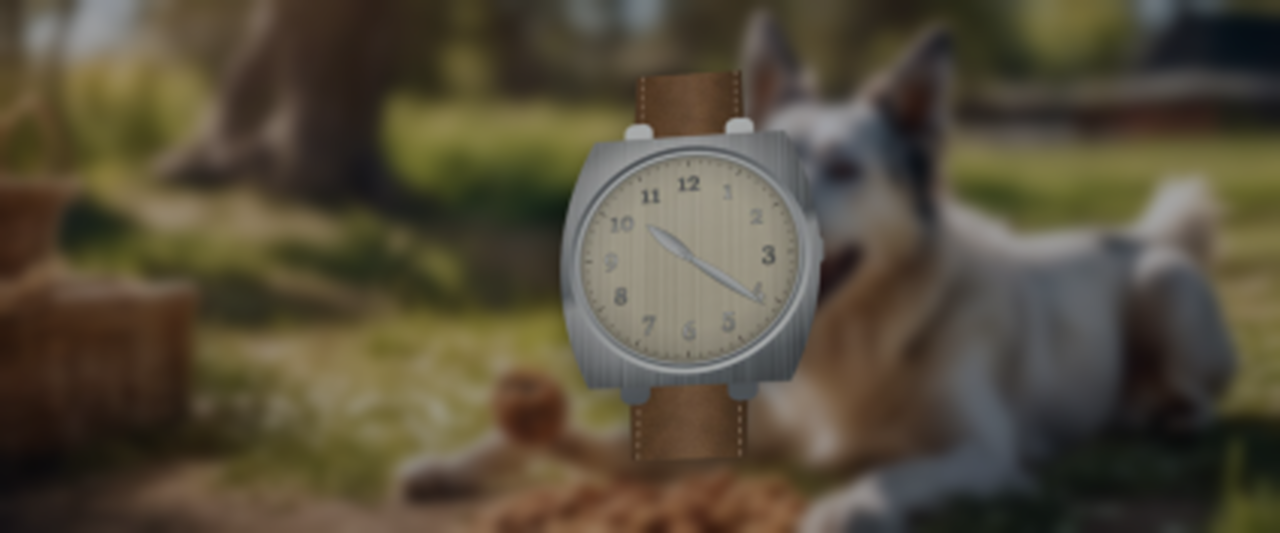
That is 10,21
